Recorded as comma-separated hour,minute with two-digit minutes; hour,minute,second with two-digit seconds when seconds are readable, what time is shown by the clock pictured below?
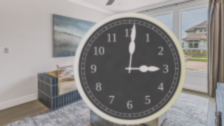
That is 3,01
